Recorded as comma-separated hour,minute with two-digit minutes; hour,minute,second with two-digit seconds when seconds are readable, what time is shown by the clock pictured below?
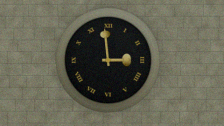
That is 2,59
